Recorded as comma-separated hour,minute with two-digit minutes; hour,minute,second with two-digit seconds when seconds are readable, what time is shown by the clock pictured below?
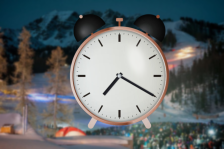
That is 7,20
